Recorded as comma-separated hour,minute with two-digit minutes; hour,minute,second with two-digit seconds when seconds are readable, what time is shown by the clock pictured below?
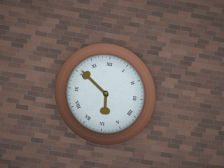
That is 5,51
